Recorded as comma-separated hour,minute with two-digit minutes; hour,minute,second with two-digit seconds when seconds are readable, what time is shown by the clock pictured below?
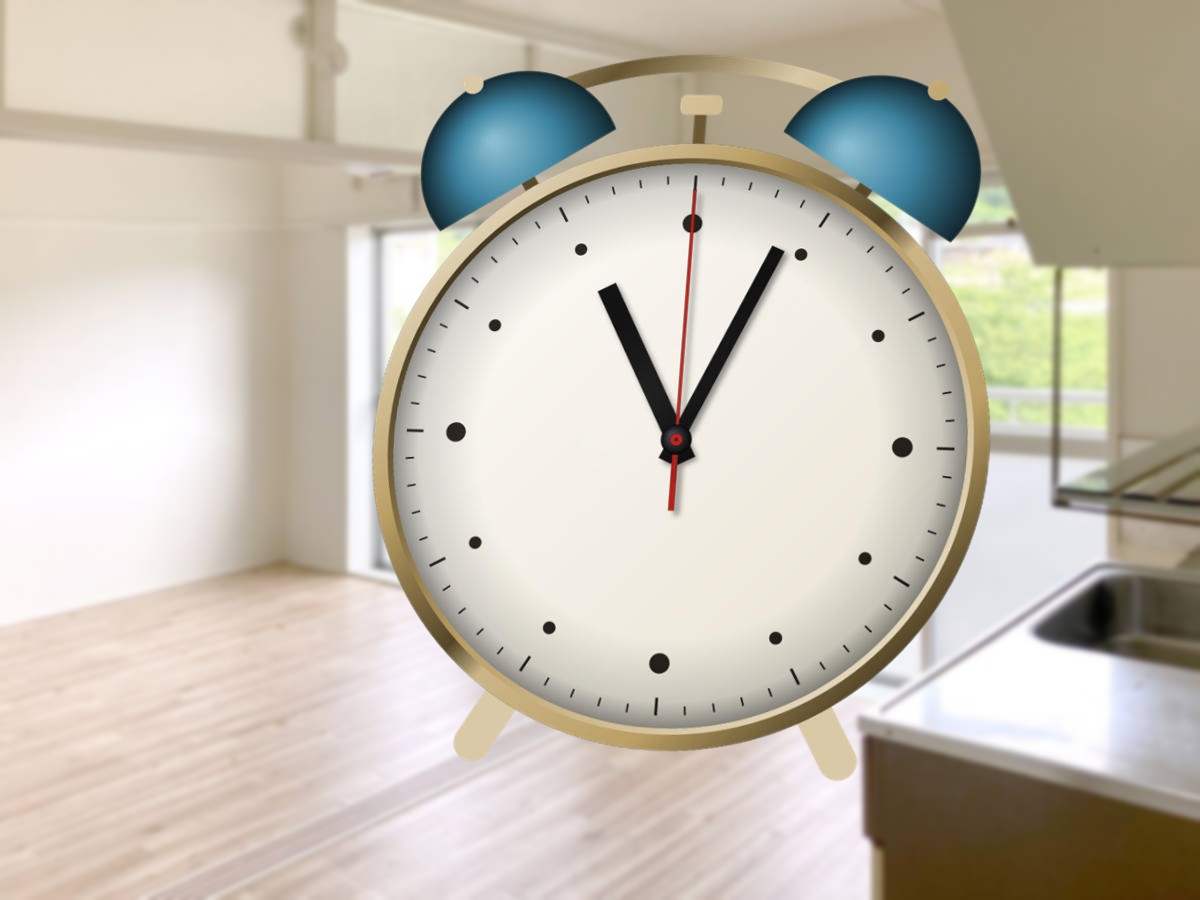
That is 11,04,00
